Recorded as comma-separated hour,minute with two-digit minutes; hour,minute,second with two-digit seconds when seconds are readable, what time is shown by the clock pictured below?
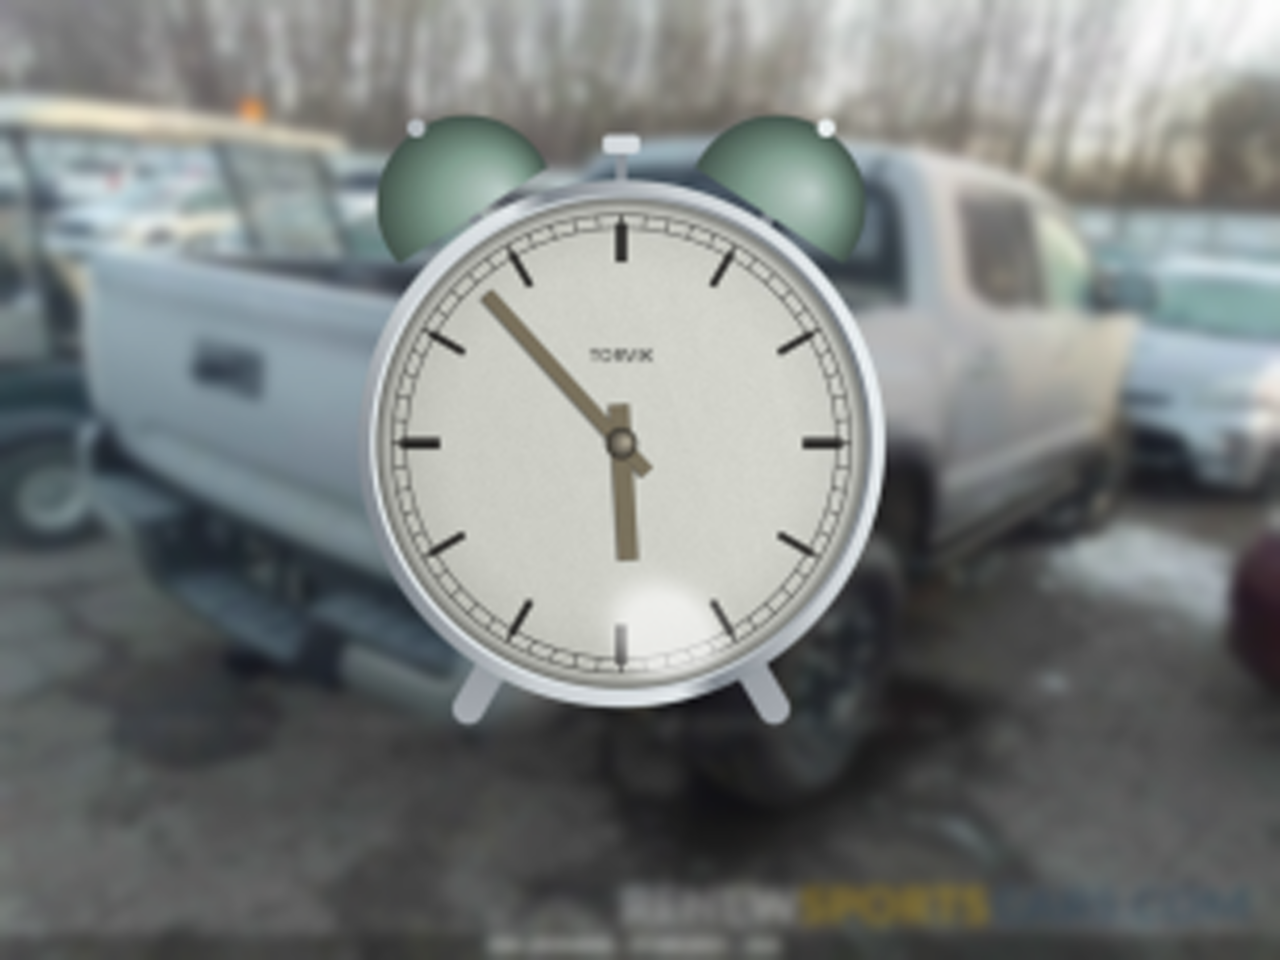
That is 5,53
